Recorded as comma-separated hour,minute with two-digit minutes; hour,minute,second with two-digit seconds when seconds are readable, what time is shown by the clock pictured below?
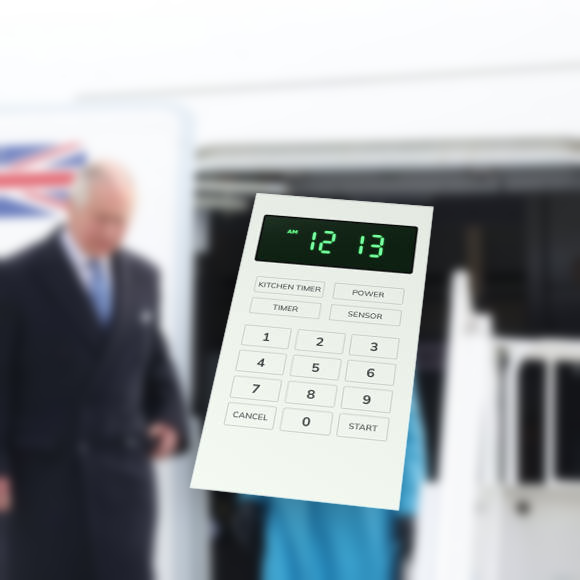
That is 12,13
